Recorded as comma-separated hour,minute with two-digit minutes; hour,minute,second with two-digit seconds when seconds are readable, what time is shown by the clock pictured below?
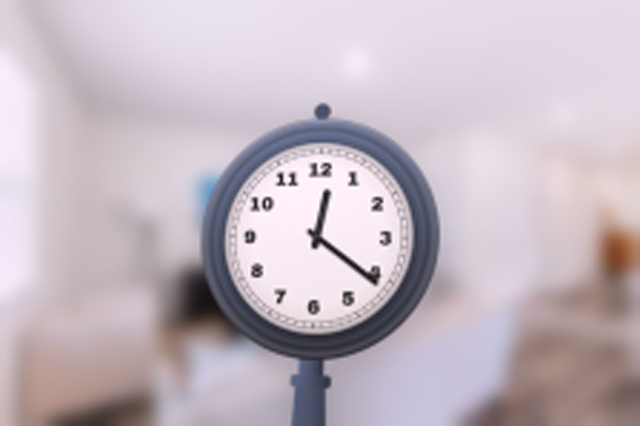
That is 12,21
